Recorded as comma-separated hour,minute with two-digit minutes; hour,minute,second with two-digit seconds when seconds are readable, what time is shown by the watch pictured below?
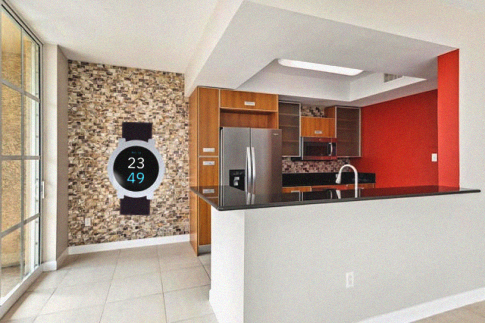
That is 23,49
